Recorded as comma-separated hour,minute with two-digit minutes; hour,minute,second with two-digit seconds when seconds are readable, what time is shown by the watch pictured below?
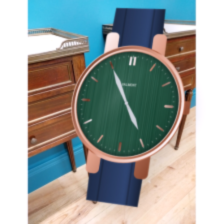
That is 4,55
